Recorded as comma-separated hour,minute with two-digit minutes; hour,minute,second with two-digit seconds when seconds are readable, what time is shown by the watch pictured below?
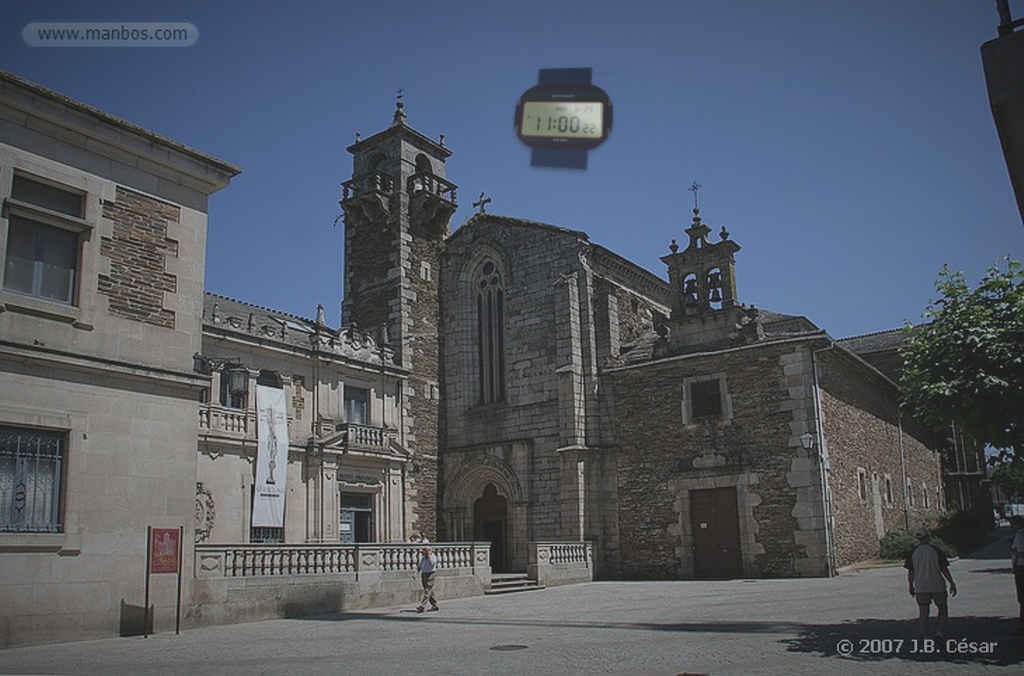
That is 11,00,22
